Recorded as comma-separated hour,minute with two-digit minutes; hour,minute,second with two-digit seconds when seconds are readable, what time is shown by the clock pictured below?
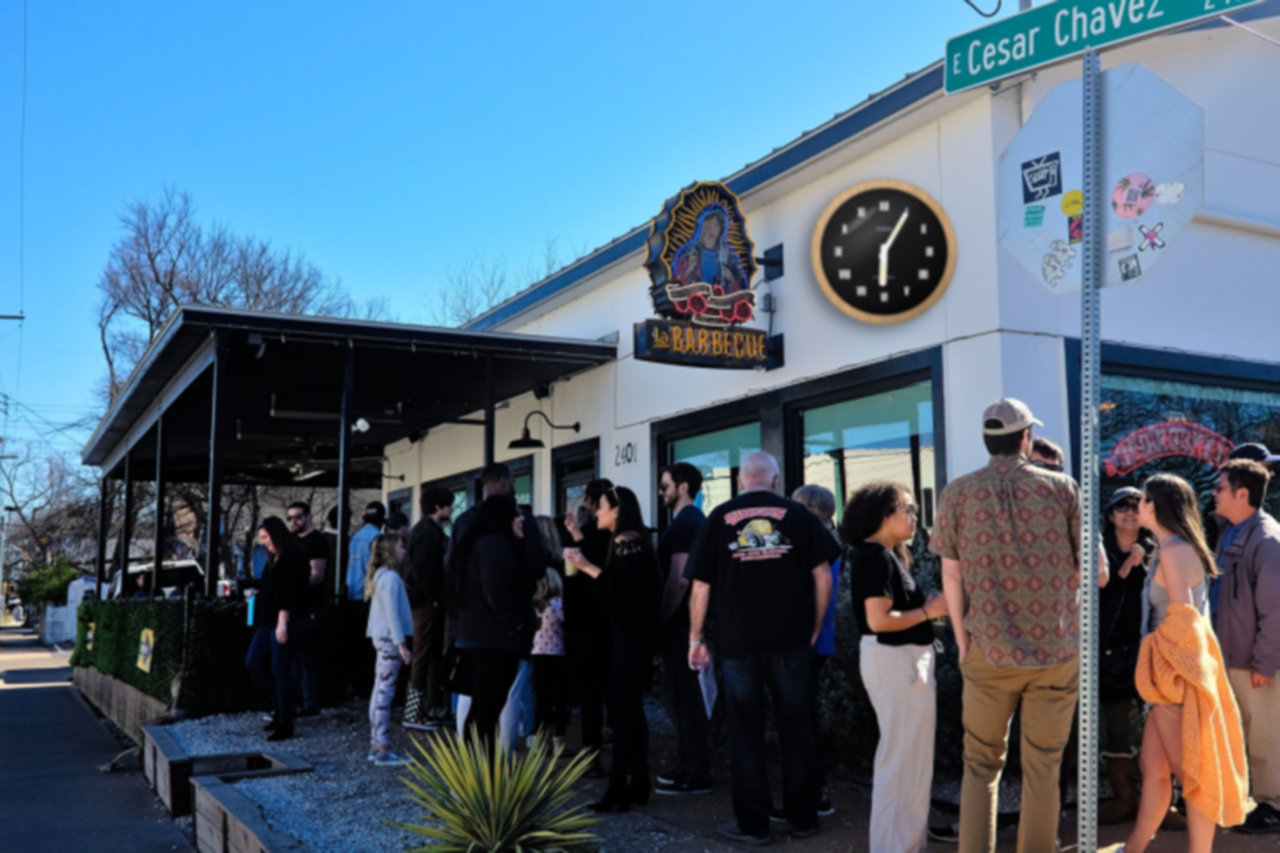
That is 6,05
